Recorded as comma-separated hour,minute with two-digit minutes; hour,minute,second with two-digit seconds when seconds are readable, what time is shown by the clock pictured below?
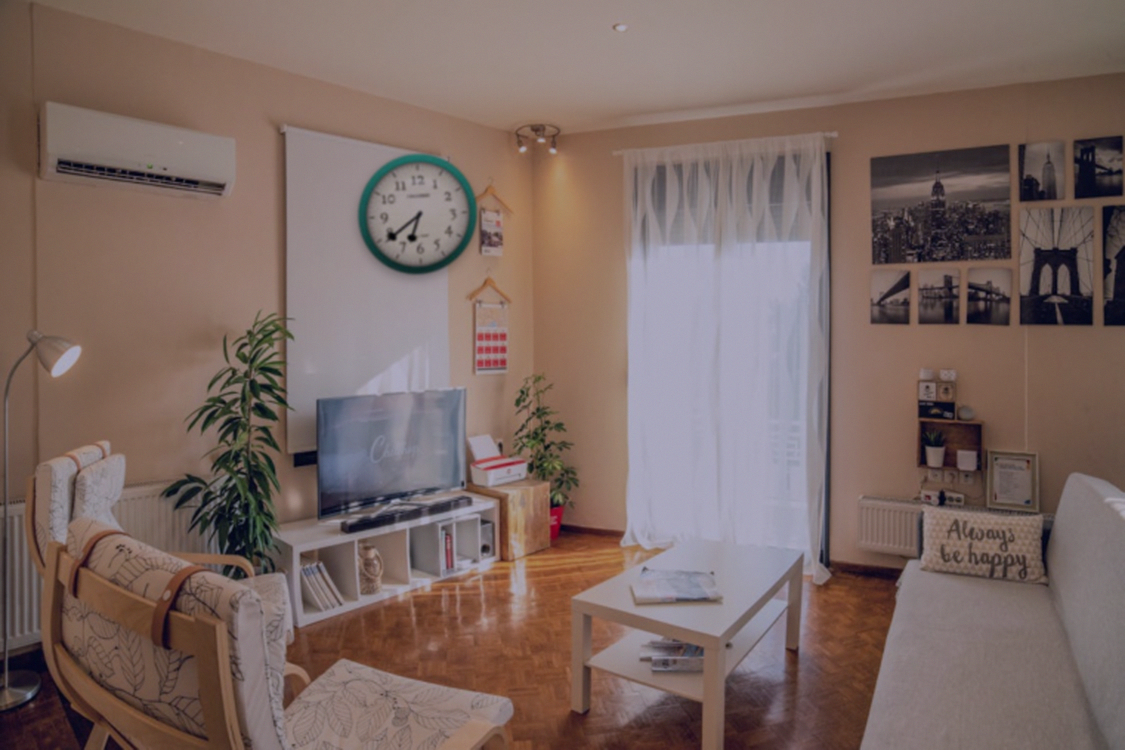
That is 6,39
